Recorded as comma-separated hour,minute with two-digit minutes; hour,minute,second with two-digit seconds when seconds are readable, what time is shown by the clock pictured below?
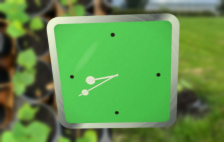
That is 8,40
